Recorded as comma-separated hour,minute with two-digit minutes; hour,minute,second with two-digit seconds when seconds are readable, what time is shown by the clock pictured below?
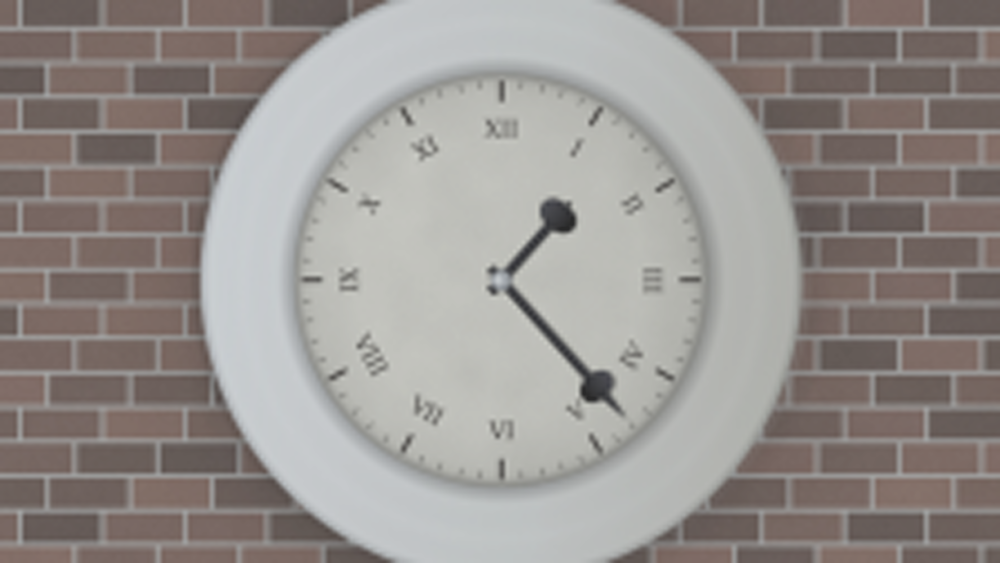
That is 1,23
